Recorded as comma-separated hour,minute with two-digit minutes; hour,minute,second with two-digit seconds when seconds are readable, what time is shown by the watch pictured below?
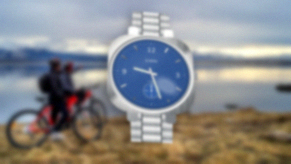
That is 9,27
